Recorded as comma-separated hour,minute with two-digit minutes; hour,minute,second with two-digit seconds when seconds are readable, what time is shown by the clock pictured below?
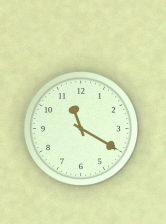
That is 11,20
